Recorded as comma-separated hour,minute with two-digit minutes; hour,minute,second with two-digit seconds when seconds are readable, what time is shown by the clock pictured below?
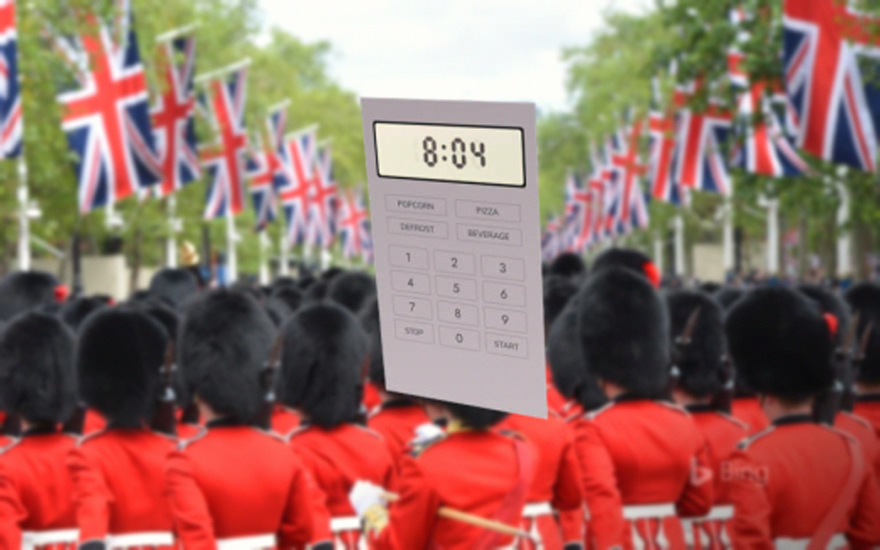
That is 8,04
